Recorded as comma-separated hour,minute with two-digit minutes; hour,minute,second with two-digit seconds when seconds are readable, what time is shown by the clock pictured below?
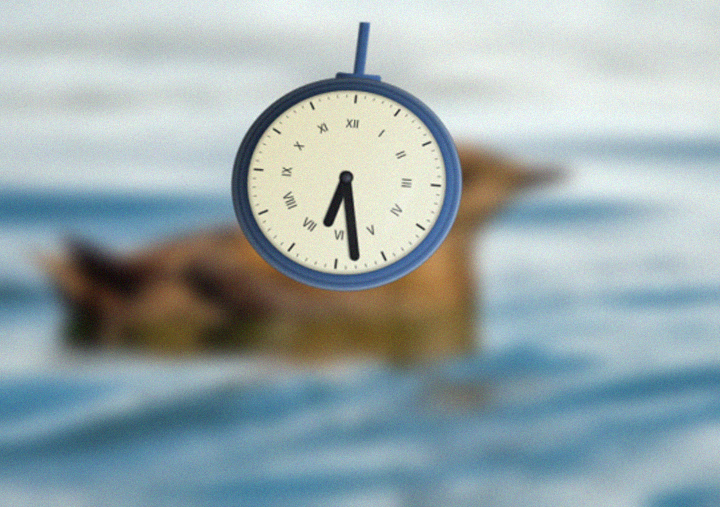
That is 6,28
